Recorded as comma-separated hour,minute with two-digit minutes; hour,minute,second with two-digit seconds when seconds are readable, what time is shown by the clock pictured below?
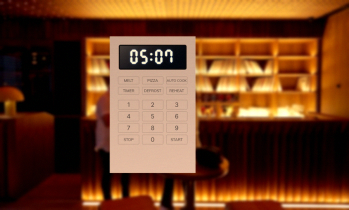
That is 5,07
